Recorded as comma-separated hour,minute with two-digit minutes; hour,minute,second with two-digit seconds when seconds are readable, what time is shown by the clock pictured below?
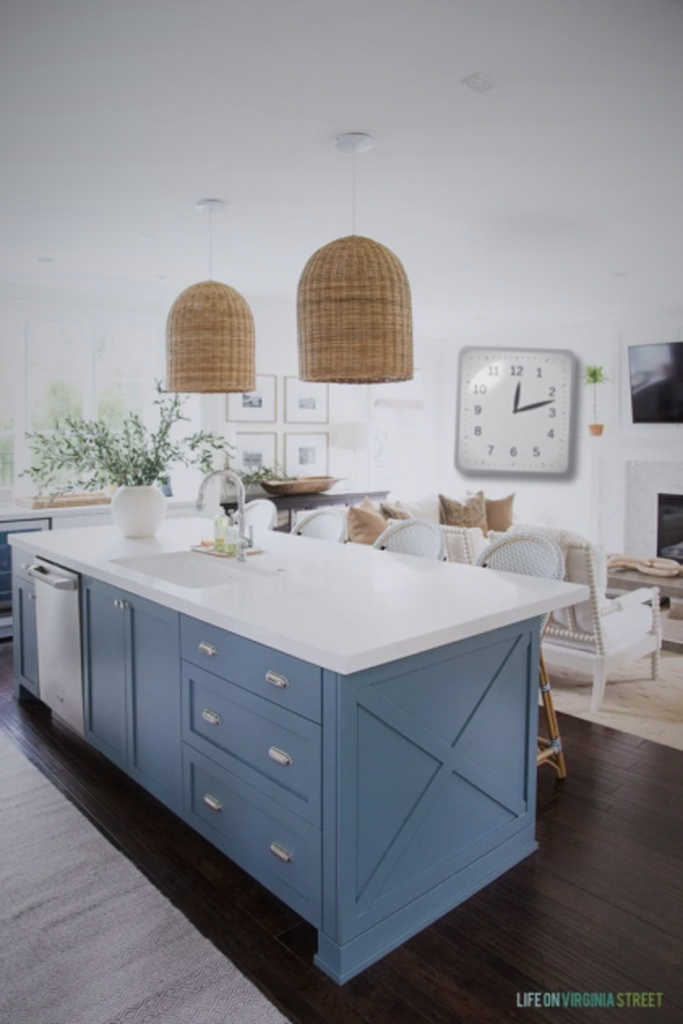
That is 12,12
